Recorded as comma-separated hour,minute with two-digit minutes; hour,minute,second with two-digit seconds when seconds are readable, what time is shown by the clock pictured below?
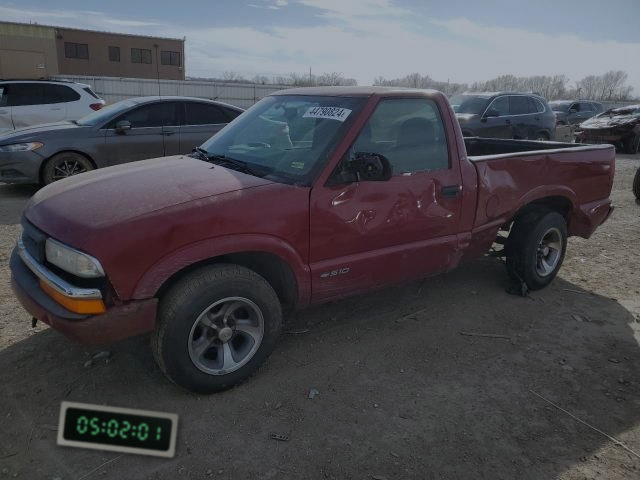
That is 5,02,01
